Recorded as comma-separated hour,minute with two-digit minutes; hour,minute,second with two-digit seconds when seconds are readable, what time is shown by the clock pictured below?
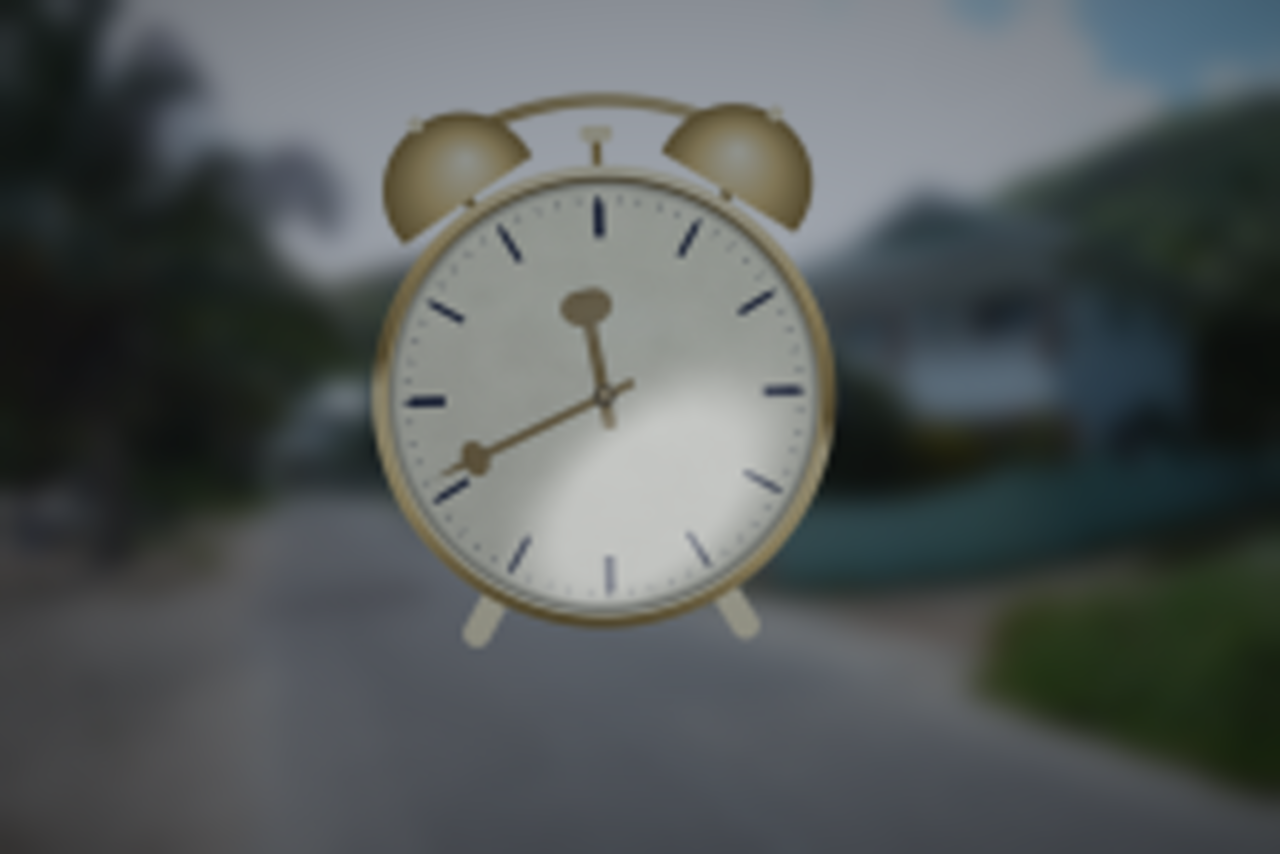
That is 11,41
